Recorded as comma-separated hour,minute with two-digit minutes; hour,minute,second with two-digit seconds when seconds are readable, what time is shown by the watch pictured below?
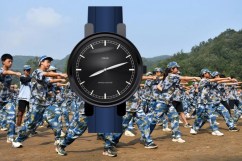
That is 8,12
